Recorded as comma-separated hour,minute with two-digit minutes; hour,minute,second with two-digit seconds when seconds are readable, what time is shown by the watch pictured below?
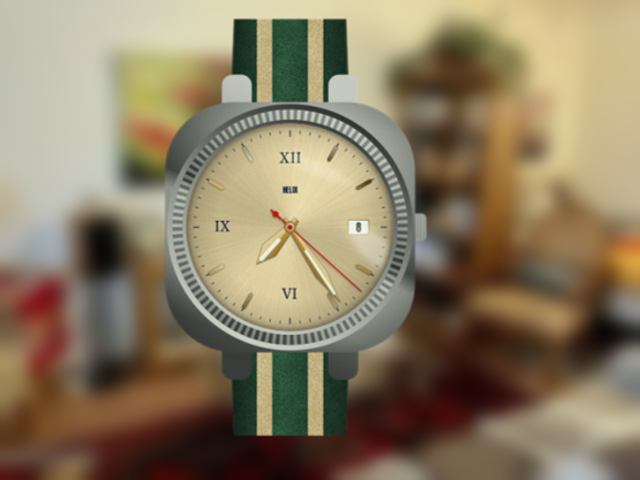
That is 7,24,22
